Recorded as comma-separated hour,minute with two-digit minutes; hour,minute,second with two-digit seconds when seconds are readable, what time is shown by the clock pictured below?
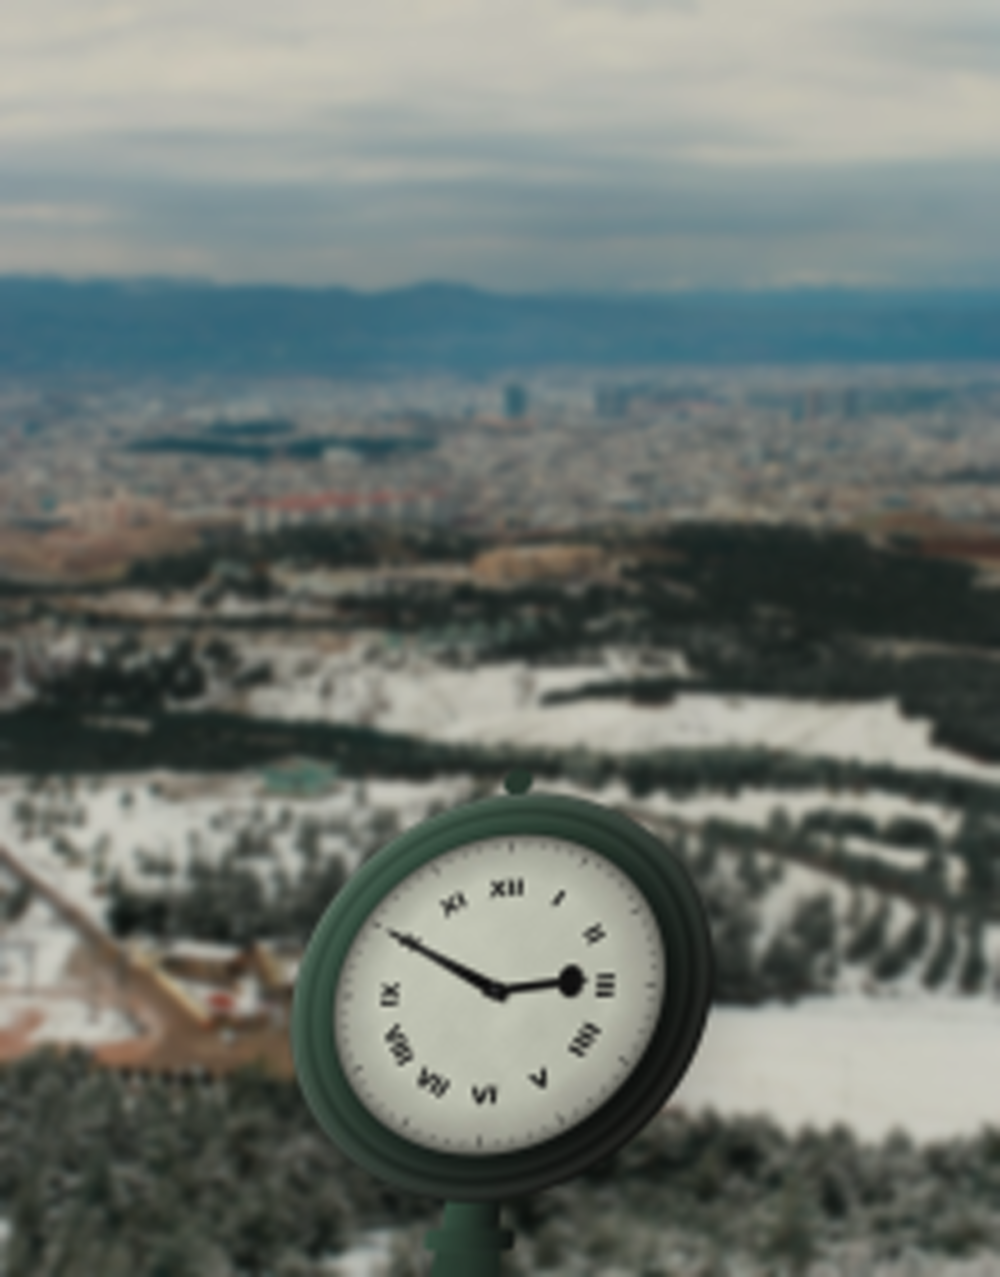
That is 2,50
